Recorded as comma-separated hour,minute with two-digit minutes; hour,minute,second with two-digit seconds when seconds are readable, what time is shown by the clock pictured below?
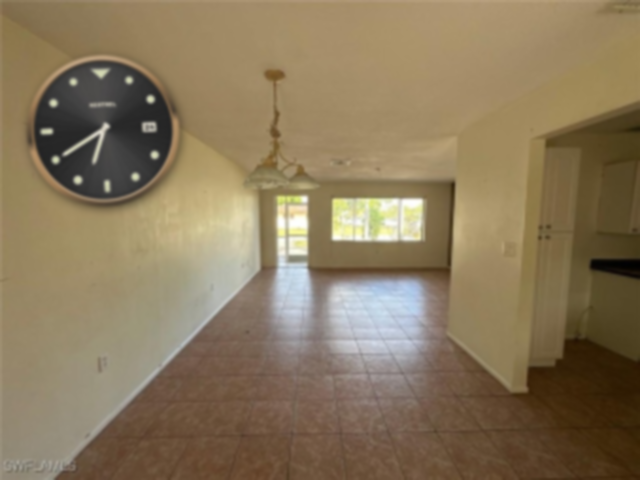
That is 6,40
